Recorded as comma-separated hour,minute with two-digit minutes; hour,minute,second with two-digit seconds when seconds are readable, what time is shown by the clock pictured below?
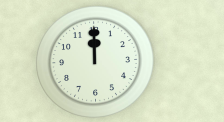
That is 12,00
